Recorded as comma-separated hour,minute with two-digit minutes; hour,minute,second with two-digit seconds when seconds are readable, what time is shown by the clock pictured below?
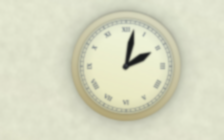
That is 2,02
